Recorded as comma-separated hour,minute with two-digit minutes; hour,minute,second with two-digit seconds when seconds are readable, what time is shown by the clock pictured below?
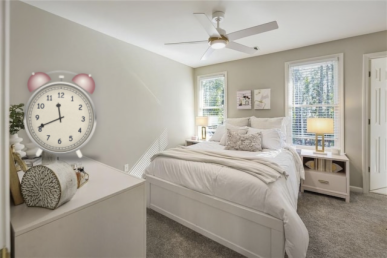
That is 11,41
